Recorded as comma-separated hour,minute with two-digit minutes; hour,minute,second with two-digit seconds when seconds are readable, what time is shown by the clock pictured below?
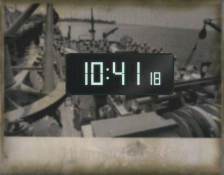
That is 10,41,18
